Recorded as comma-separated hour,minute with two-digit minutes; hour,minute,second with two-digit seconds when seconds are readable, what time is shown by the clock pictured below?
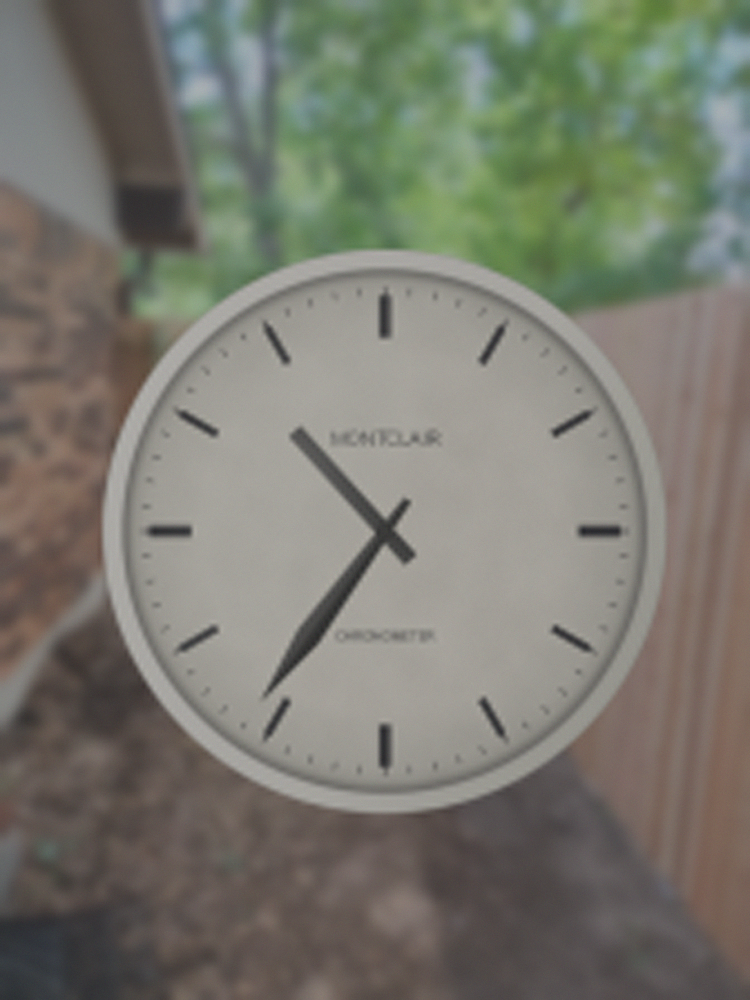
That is 10,36
